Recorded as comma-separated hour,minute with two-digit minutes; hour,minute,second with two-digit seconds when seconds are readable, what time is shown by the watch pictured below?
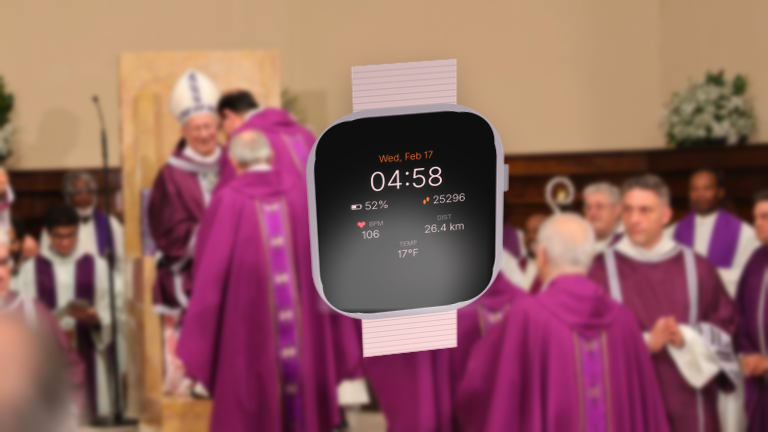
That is 4,58
